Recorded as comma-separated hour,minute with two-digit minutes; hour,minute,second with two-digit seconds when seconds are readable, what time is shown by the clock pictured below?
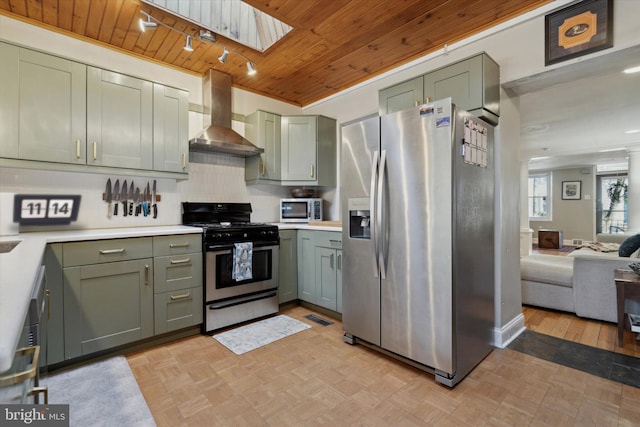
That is 11,14
